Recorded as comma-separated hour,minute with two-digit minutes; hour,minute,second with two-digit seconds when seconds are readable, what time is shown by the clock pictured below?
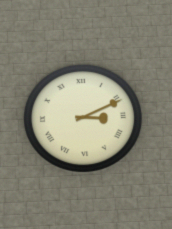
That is 3,11
